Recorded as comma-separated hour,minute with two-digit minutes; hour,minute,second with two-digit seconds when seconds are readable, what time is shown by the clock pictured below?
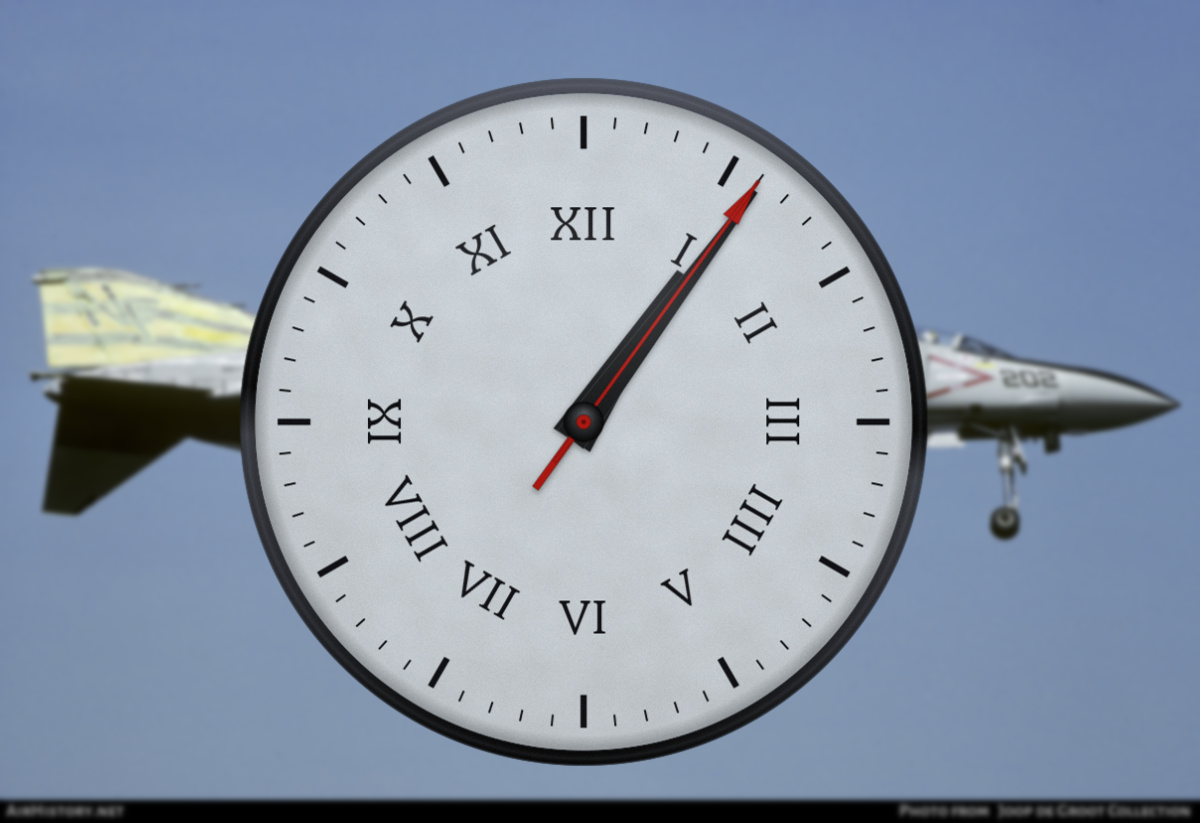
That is 1,06,06
